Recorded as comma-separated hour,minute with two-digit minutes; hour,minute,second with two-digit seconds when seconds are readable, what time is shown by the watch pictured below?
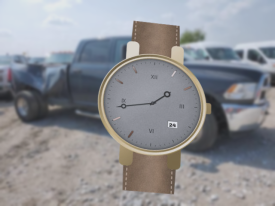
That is 1,43
